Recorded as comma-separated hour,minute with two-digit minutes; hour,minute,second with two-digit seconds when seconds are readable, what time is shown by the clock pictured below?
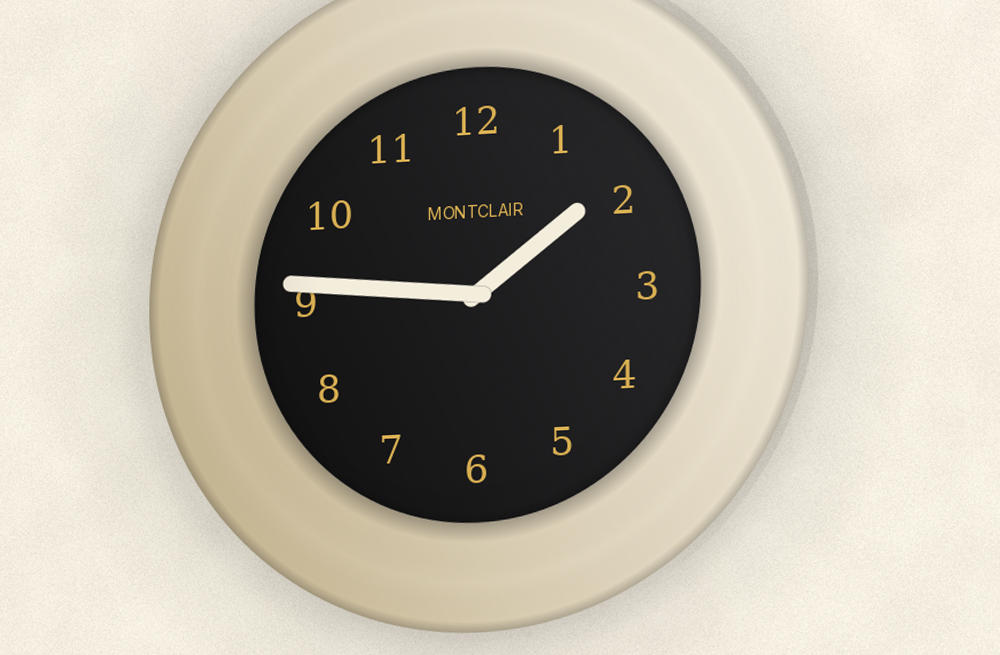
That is 1,46
